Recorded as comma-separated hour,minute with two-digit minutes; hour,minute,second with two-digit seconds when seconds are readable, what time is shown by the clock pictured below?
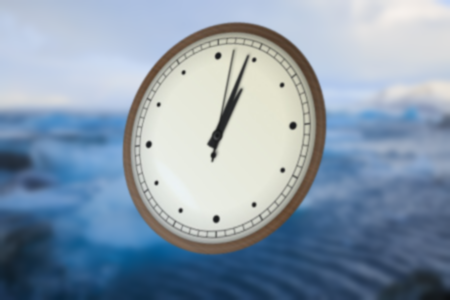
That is 1,04,02
